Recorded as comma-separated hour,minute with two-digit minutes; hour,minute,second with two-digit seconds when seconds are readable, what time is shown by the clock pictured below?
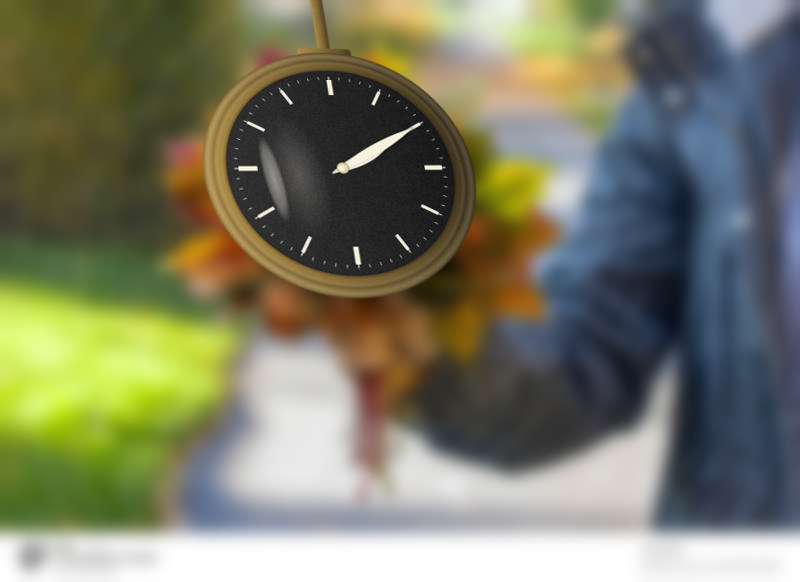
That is 2,10
